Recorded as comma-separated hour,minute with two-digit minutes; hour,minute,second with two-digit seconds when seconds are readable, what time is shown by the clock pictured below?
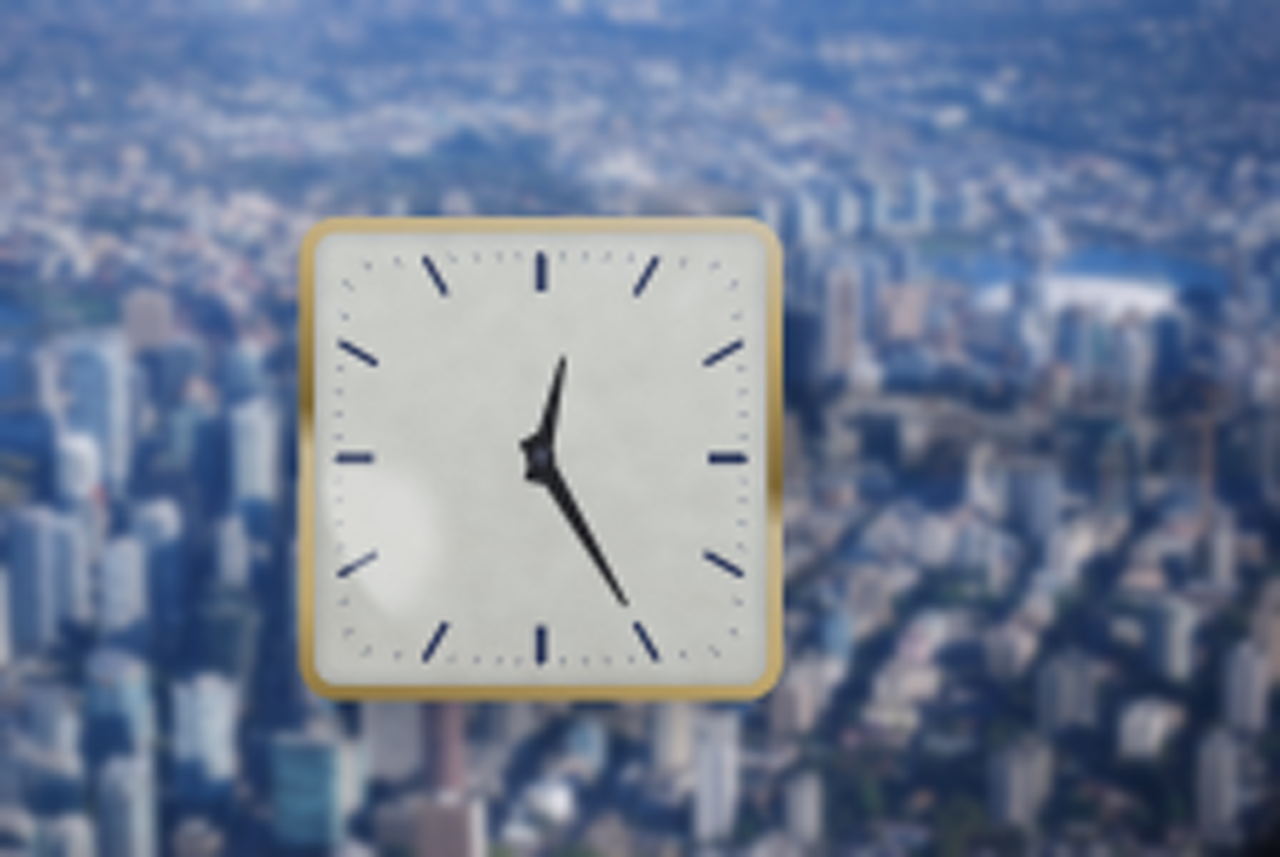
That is 12,25
